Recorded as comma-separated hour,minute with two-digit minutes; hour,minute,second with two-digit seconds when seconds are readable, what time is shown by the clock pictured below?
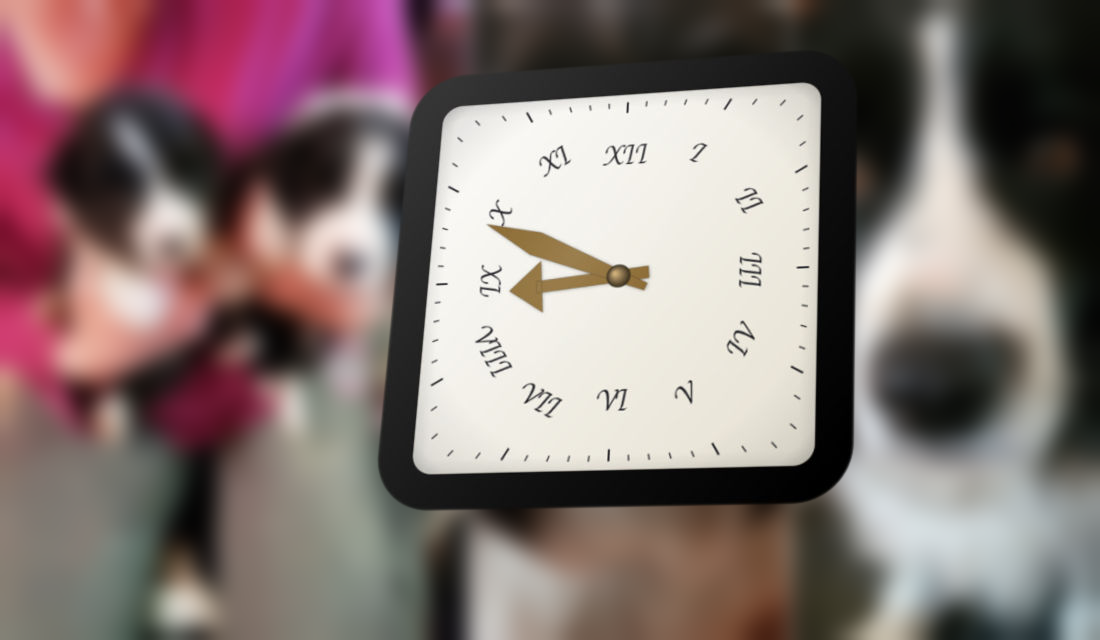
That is 8,49
